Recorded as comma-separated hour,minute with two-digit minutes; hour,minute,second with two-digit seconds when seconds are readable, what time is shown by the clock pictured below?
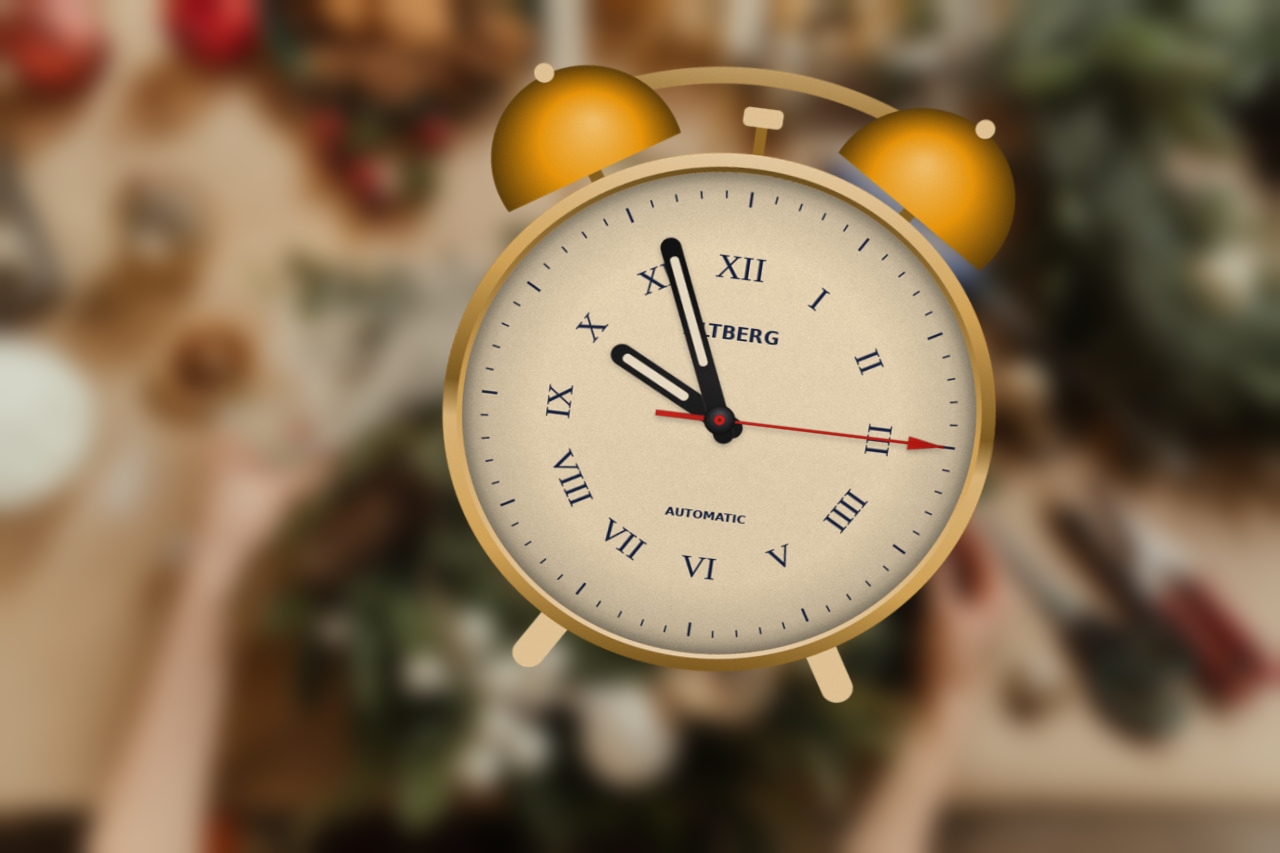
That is 9,56,15
